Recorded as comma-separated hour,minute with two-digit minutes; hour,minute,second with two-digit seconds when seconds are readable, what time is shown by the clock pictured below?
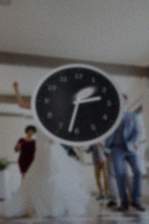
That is 2,32
